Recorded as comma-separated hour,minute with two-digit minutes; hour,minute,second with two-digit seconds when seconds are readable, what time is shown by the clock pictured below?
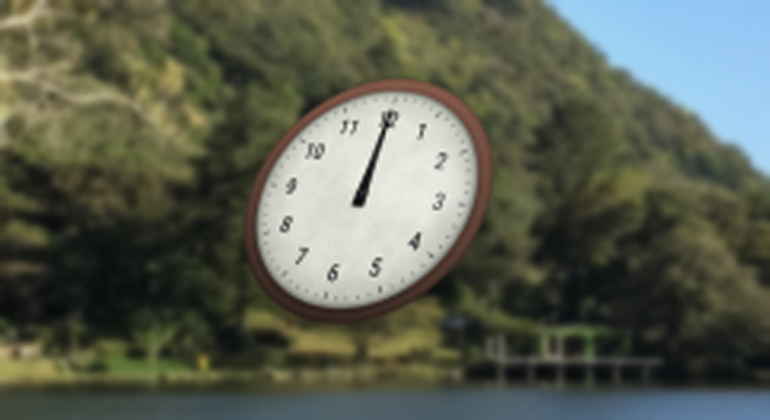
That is 12,00
